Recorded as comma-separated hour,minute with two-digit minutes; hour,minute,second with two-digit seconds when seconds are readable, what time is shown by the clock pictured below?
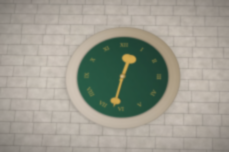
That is 12,32
